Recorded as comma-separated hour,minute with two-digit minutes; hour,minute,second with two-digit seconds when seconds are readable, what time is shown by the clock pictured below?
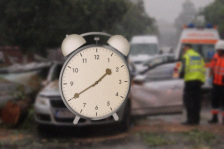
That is 1,40
